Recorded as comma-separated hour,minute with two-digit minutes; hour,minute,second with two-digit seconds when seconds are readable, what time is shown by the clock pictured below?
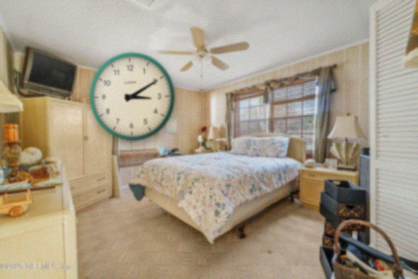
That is 3,10
